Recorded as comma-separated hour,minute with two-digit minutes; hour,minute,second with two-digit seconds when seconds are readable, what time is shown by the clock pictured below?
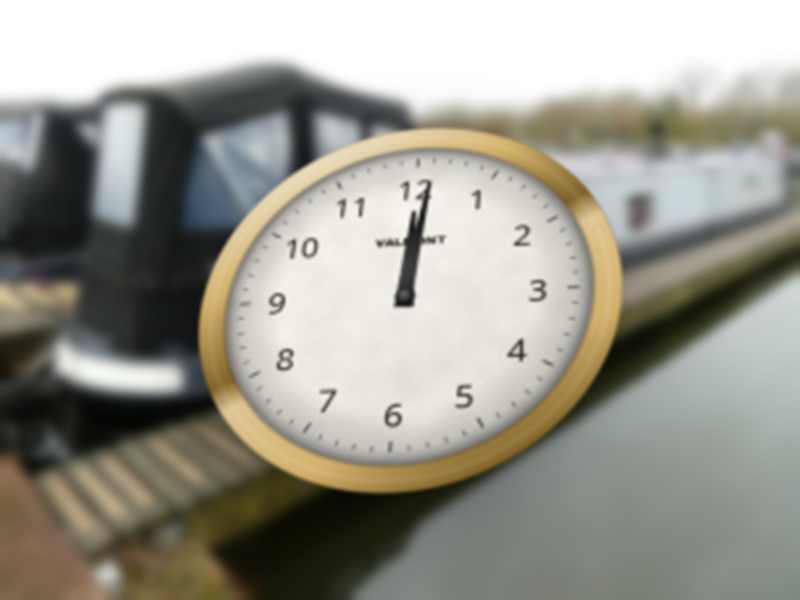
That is 12,01
